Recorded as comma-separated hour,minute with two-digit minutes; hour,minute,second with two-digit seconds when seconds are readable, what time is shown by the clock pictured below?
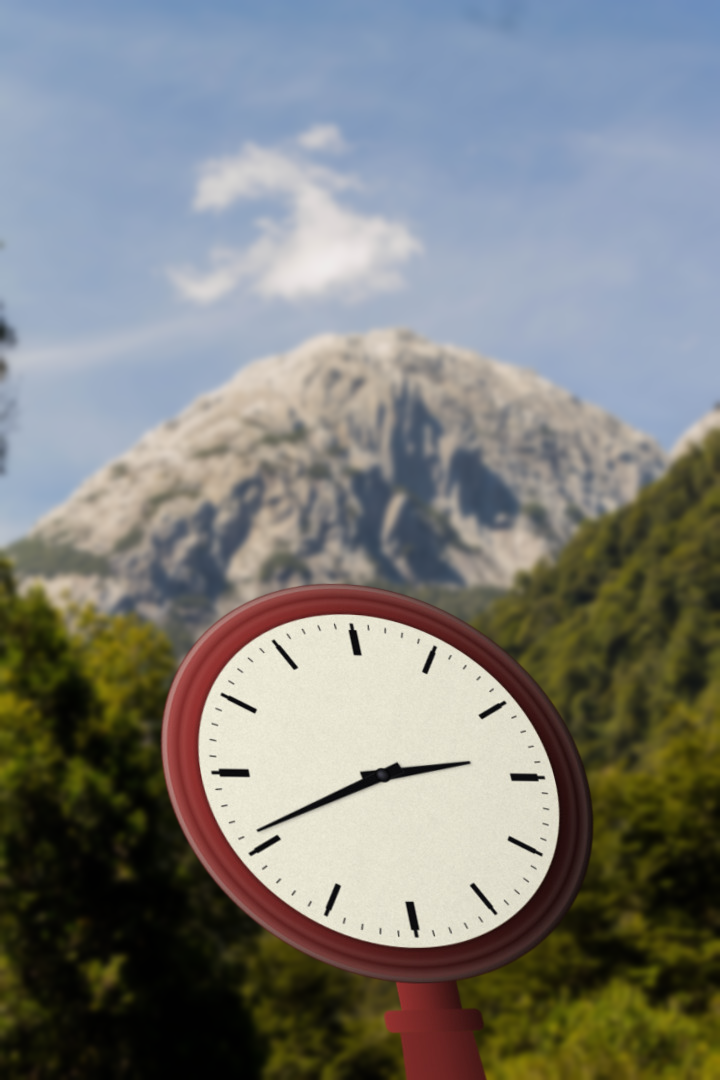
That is 2,41
